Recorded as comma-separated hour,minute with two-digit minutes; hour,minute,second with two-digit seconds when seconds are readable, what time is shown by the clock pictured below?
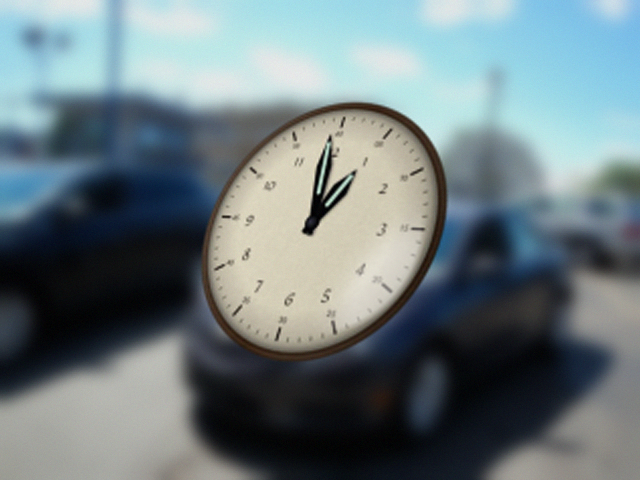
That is 12,59
